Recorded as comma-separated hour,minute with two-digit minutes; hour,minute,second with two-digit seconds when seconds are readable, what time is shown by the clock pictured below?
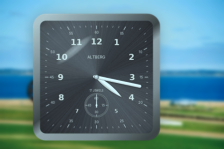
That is 4,17
